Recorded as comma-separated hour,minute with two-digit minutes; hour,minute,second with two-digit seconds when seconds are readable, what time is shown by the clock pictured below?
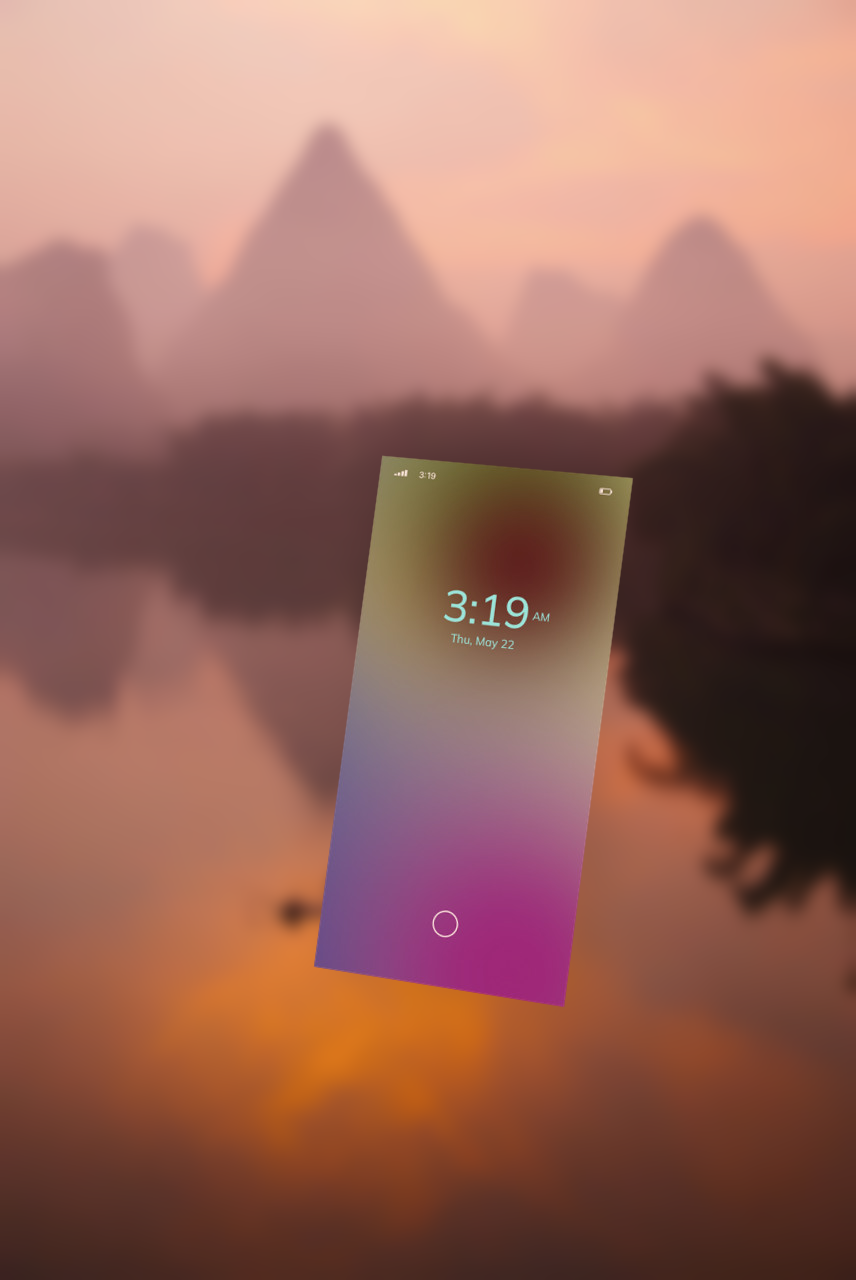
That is 3,19
